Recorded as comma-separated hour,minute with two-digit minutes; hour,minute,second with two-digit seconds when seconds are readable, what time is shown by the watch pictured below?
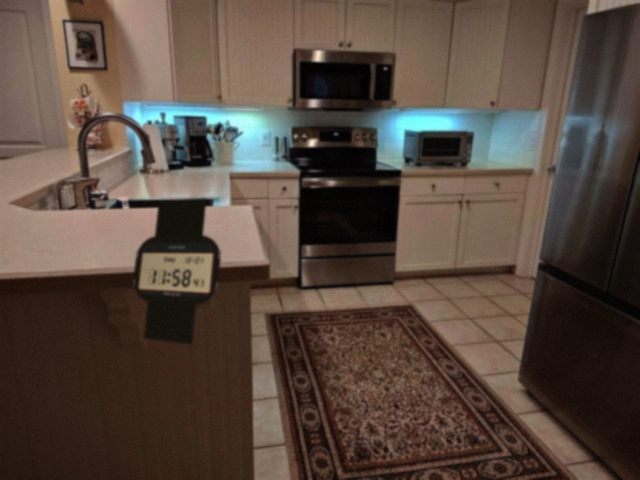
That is 11,58
